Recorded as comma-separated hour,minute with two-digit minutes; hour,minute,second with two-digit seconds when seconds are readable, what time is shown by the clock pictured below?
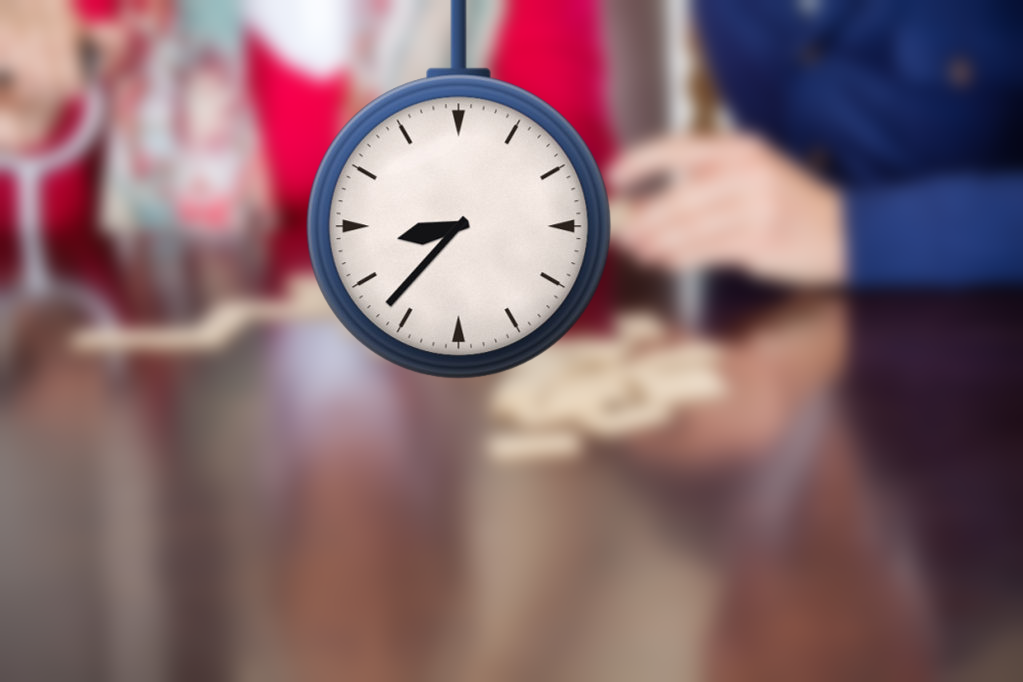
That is 8,37
